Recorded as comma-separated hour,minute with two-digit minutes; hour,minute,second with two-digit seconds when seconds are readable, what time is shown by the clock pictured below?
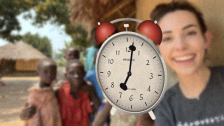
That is 7,02
